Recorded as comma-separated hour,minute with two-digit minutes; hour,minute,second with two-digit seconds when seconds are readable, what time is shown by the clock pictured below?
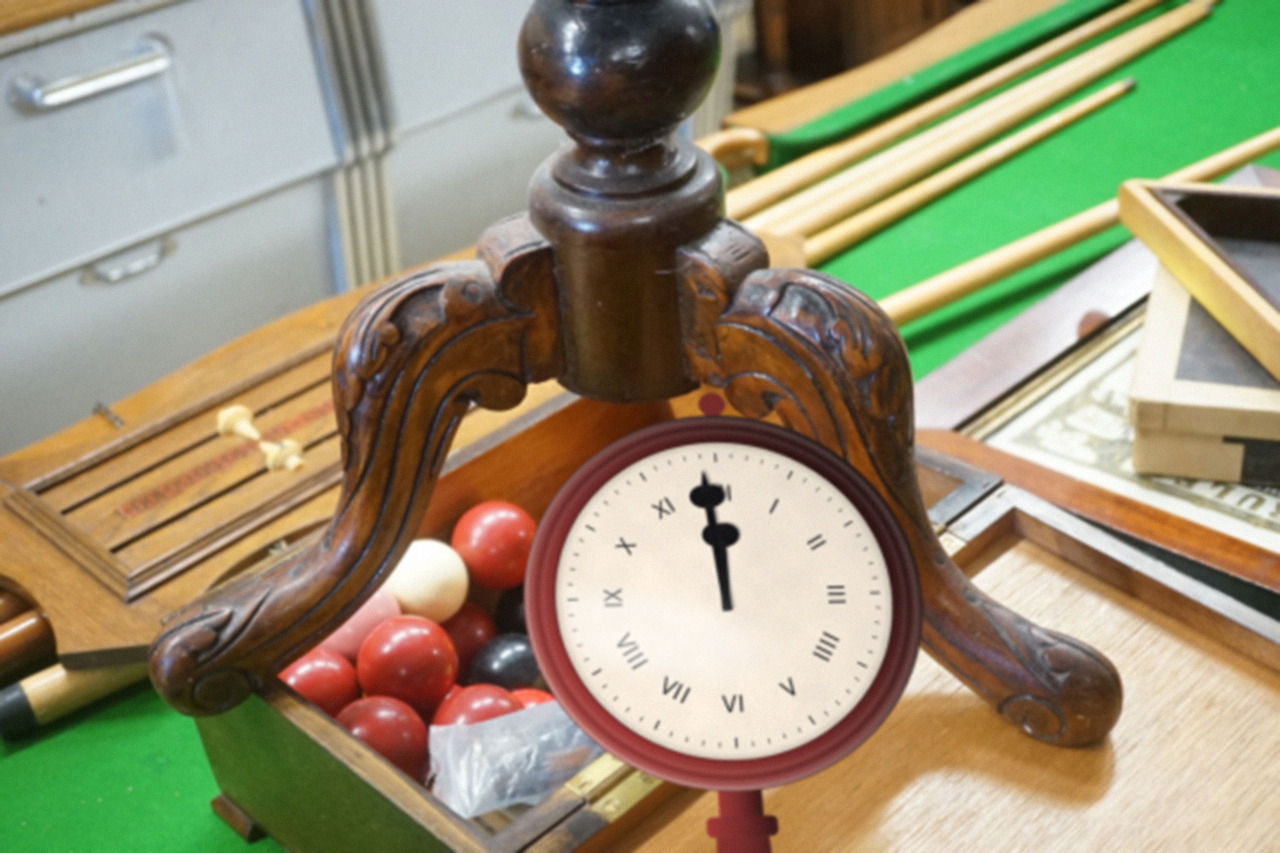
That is 11,59
